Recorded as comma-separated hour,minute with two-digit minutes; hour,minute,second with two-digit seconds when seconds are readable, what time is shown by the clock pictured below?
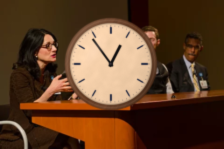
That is 12,54
